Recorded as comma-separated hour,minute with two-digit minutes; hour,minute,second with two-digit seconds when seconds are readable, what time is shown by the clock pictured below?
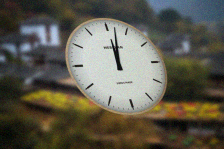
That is 12,02
